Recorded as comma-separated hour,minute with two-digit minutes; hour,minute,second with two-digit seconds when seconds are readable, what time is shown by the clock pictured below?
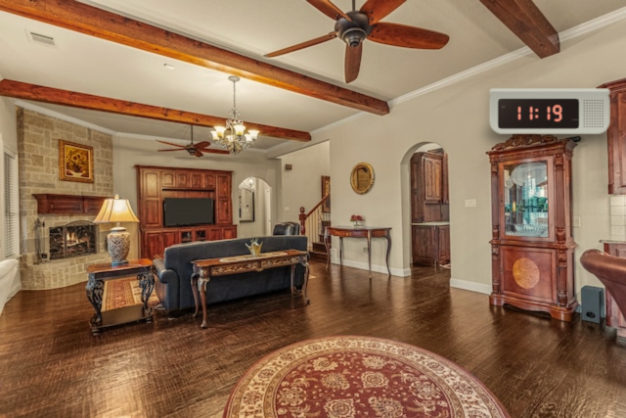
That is 11,19
